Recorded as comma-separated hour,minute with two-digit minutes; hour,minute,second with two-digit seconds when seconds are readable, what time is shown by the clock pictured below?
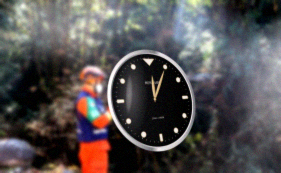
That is 12,05
